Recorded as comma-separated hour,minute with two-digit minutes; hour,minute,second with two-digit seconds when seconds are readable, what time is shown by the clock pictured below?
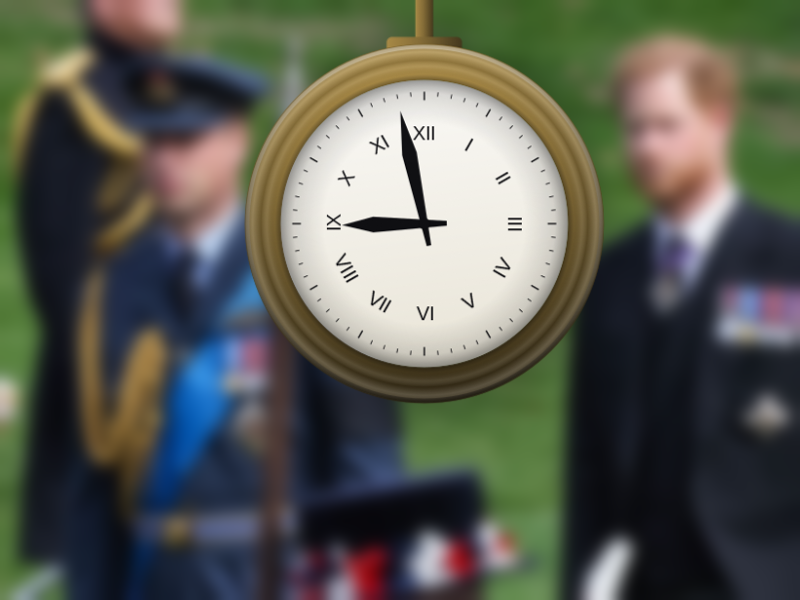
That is 8,58
